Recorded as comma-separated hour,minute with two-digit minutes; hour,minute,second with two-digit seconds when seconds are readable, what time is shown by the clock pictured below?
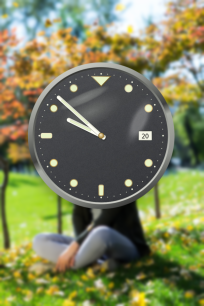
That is 9,52
